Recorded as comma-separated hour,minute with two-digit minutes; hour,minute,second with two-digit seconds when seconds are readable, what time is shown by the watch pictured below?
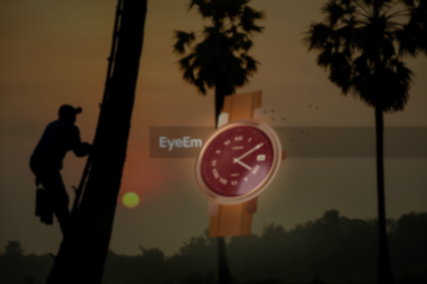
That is 4,10
